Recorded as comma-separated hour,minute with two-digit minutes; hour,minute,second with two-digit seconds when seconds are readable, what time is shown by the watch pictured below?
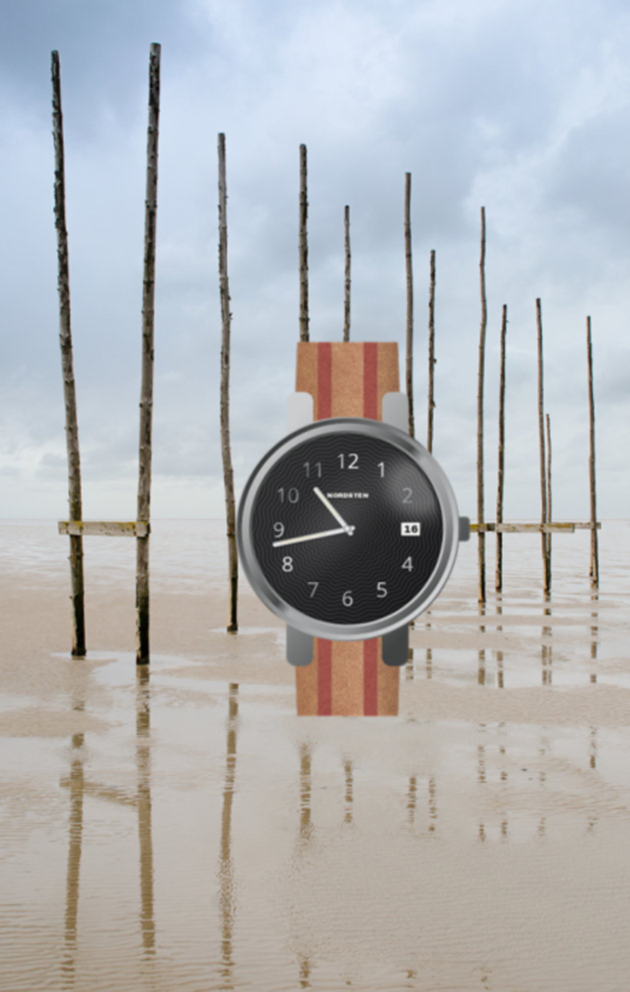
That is 10,43
